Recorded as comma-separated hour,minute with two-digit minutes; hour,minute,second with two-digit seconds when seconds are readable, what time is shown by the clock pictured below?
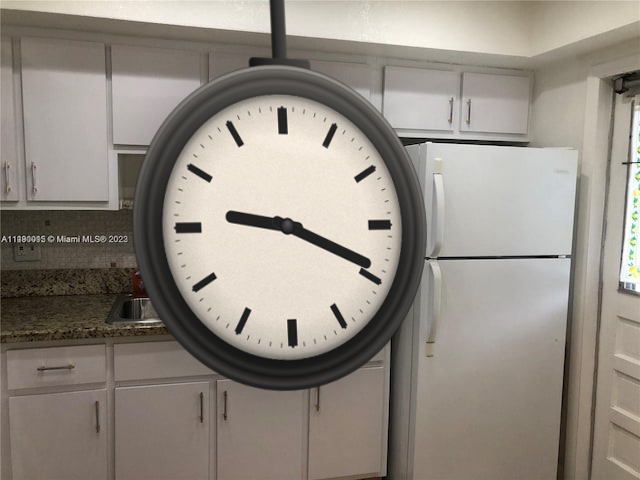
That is 9,19
